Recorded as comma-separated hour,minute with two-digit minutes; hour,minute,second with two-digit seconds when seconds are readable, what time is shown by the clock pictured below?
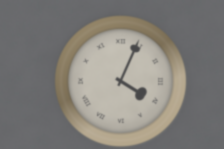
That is 4,04
